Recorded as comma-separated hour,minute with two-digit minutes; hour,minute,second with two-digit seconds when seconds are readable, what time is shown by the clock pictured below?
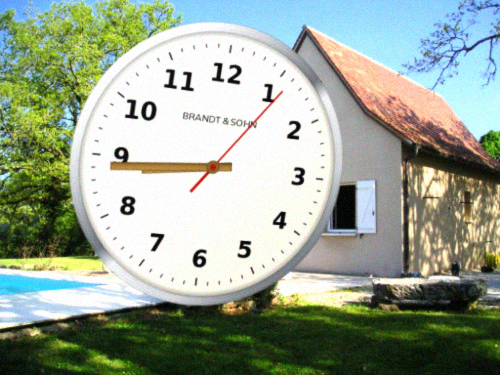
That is 8,44,06
